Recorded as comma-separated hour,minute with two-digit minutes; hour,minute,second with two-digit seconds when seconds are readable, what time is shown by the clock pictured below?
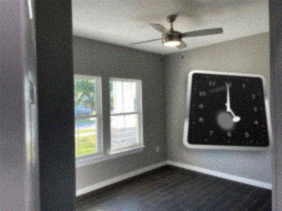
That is 5,00
